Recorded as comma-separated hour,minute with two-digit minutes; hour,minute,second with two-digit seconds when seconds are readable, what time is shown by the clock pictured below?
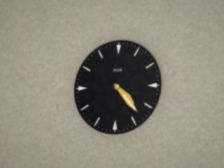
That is 4,23
